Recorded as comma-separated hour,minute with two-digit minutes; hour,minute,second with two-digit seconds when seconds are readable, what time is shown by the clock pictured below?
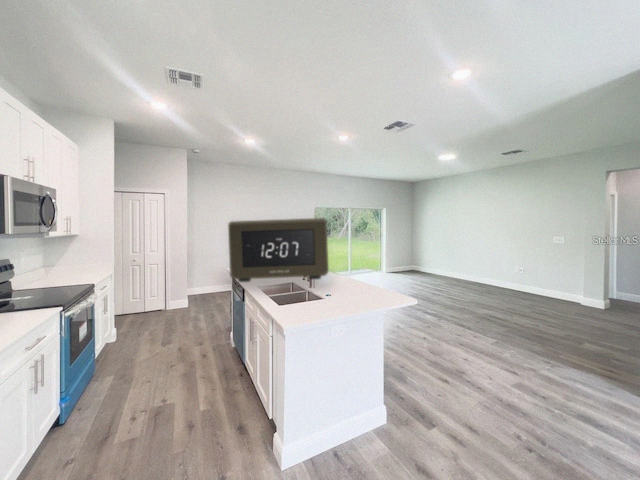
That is 12,07
